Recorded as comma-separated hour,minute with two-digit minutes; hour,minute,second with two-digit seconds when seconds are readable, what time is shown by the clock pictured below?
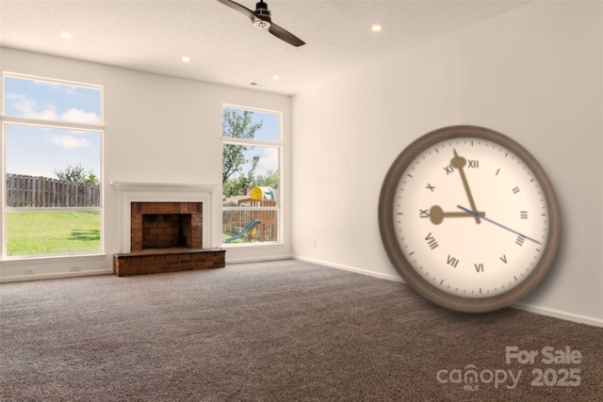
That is 8,57,19
